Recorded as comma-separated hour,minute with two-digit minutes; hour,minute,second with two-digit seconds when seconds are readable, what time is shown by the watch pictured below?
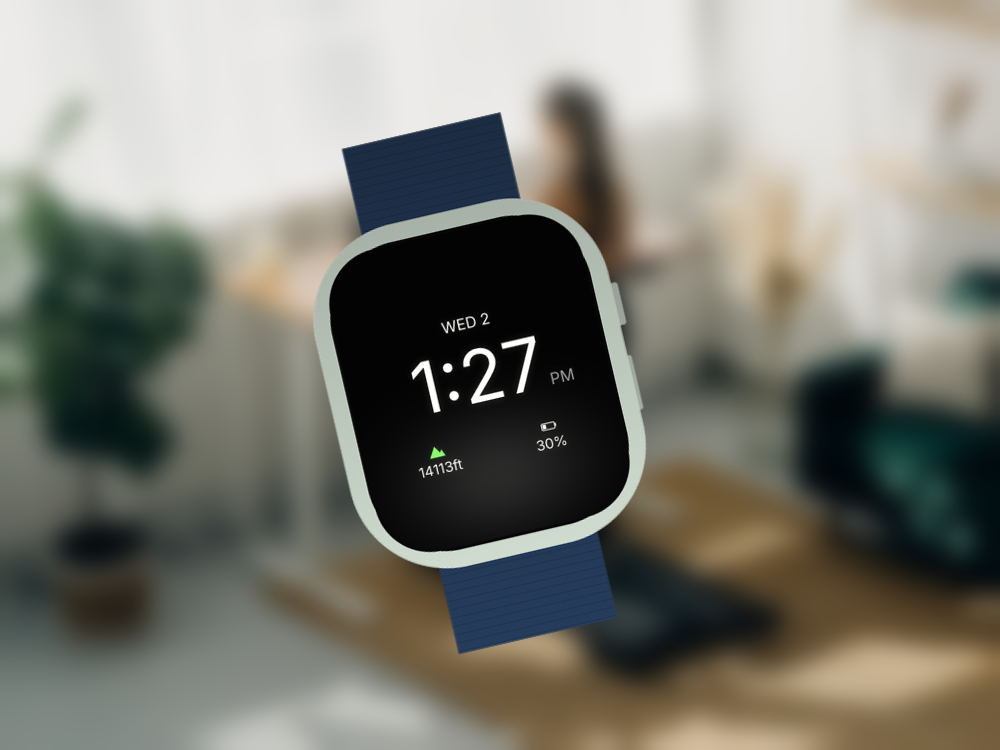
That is 1,27
